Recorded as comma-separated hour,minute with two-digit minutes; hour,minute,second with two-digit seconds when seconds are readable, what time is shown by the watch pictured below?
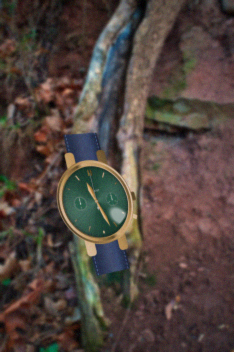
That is 11,27
